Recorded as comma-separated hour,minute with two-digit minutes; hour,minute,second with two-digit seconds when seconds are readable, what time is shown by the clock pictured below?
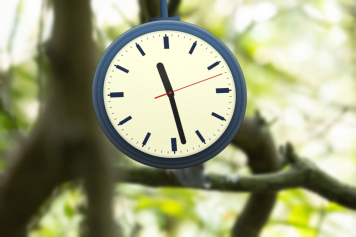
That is 11,28,12
